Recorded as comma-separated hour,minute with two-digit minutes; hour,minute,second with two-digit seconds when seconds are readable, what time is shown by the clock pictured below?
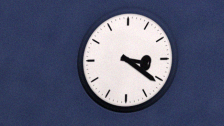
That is 3,21
